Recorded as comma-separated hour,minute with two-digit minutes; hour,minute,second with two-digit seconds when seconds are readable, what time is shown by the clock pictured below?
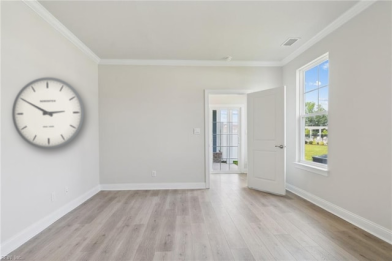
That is 2,50
